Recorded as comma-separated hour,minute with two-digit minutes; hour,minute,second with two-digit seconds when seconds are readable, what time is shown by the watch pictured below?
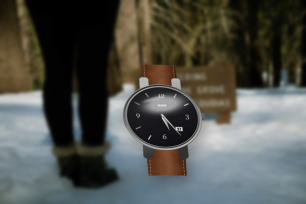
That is 5,24
